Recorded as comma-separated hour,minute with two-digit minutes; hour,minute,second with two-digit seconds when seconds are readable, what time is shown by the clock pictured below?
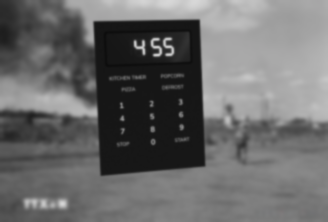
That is 4,55
